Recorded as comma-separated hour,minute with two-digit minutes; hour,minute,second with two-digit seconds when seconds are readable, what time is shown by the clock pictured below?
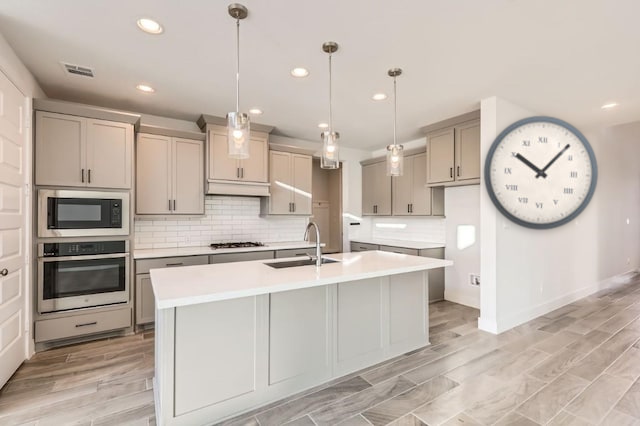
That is 10,07
